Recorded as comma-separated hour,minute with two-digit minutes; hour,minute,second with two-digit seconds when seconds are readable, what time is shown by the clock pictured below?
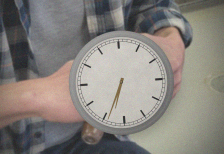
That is 6,34
